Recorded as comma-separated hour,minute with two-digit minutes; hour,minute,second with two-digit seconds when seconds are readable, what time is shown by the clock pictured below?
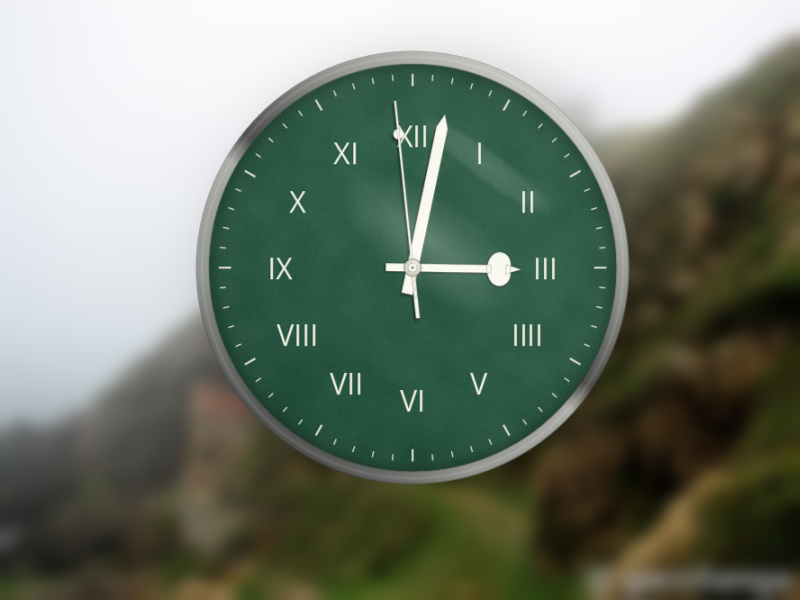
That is 3,01,59
